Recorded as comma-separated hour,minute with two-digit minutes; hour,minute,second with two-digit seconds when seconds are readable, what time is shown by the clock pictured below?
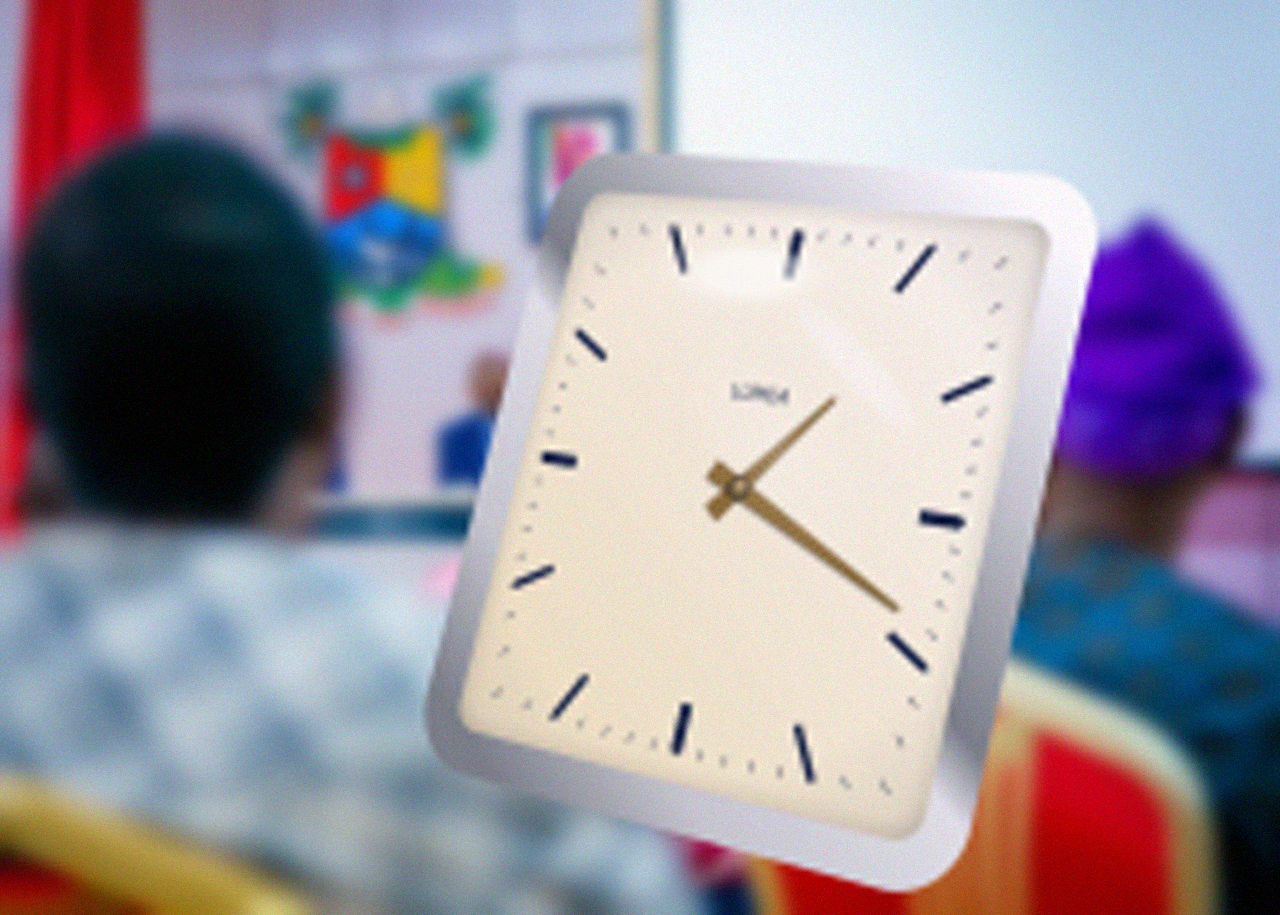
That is 1,19
